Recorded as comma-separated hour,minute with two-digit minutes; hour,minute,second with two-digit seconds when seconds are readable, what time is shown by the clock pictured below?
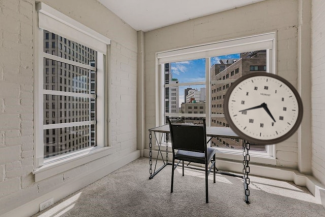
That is 4,41
